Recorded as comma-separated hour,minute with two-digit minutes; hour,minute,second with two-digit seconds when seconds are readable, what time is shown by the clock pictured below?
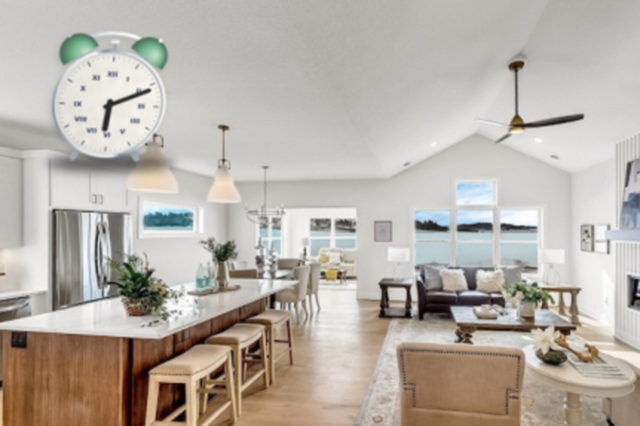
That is 6,11
